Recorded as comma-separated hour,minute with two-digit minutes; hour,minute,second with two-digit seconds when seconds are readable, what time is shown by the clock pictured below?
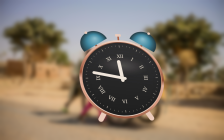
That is 11,47
